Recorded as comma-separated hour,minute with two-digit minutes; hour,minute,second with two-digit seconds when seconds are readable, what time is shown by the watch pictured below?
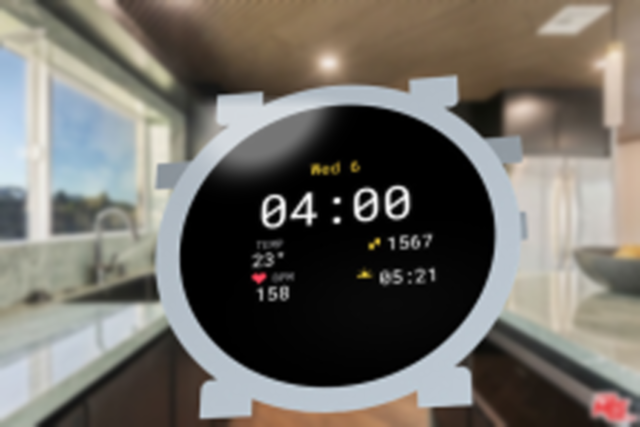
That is 4,00
